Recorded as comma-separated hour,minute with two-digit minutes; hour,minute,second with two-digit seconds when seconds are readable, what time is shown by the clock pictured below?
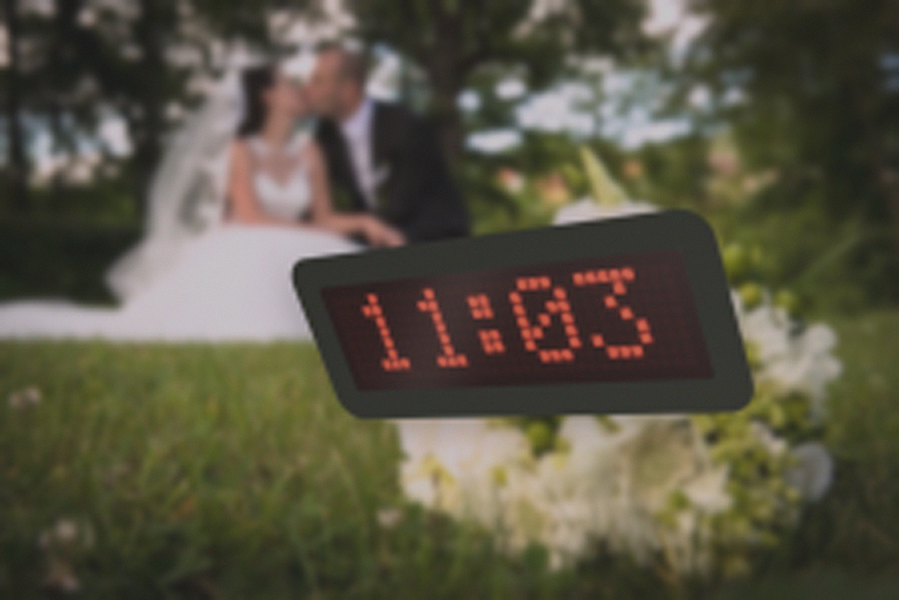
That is 11,03
